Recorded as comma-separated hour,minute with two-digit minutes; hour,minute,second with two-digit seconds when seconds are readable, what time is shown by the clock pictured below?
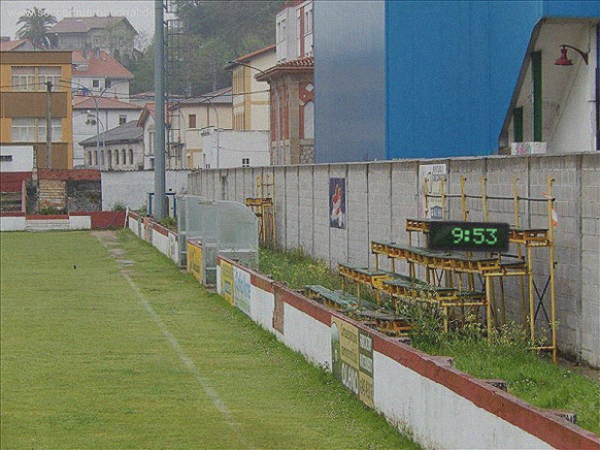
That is 9,53
